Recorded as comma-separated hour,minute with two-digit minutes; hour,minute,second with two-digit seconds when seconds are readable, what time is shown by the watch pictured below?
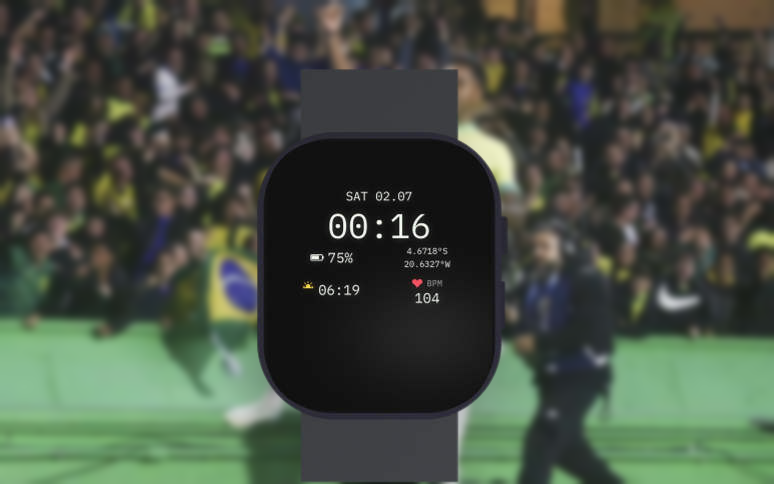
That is 0,16
